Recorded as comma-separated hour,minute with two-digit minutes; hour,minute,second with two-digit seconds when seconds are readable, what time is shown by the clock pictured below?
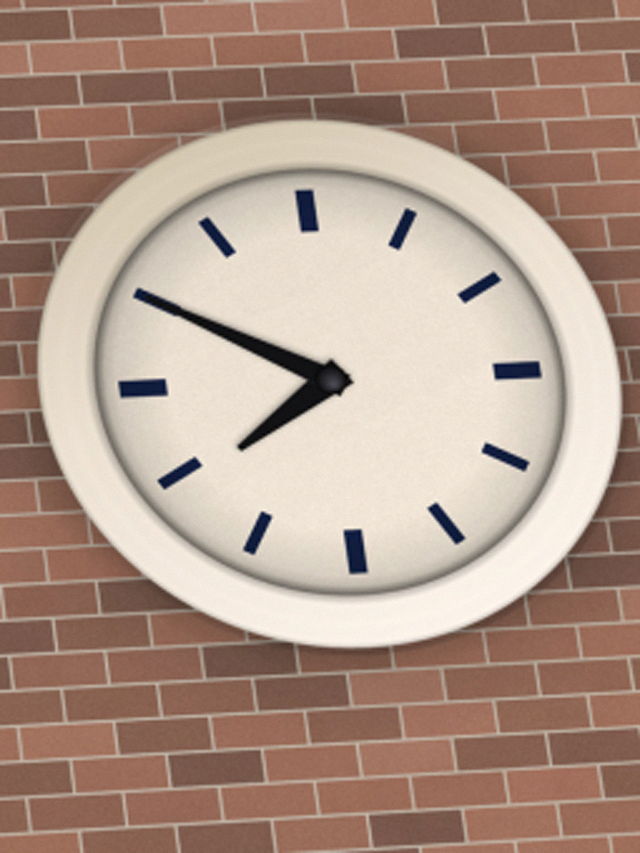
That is 7,50
